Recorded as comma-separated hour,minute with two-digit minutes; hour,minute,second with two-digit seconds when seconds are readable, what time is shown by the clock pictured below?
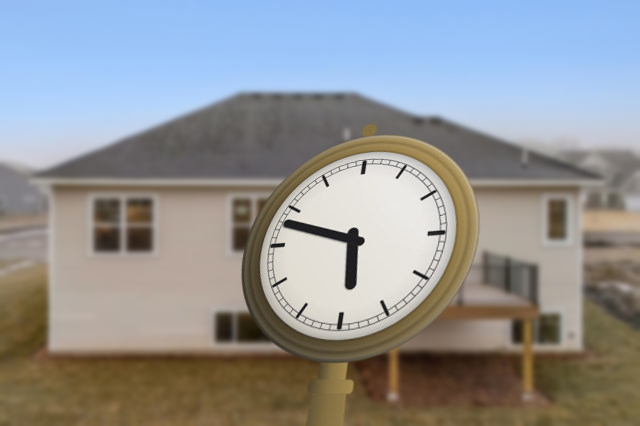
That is 5,48
